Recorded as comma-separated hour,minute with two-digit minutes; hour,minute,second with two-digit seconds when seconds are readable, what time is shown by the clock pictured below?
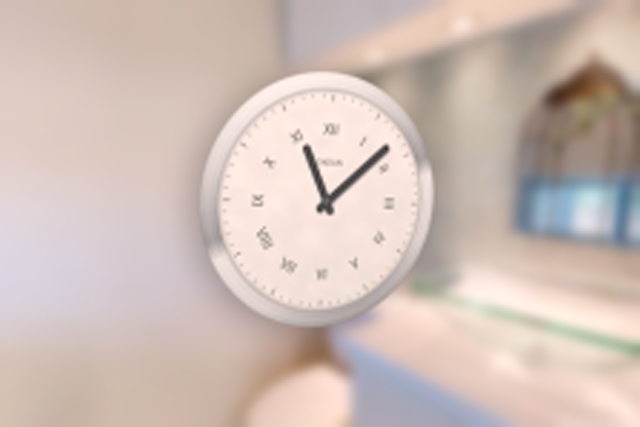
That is 11,08
